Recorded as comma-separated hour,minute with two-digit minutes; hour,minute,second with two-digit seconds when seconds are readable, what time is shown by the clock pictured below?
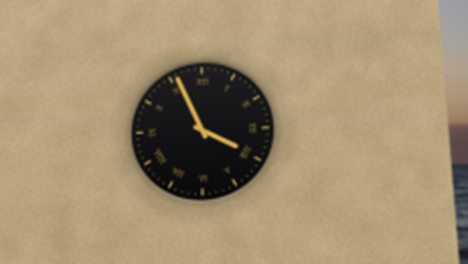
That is 3,56
